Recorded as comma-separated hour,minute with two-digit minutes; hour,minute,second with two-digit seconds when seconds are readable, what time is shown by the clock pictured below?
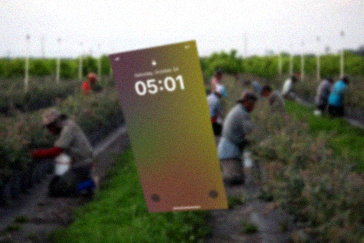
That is 5,01
